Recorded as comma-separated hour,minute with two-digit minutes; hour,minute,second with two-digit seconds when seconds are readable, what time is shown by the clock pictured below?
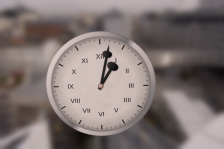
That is 1,02
